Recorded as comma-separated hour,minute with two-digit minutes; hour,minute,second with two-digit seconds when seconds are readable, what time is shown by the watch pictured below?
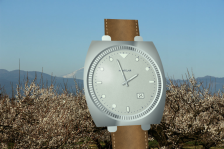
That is 1,57
